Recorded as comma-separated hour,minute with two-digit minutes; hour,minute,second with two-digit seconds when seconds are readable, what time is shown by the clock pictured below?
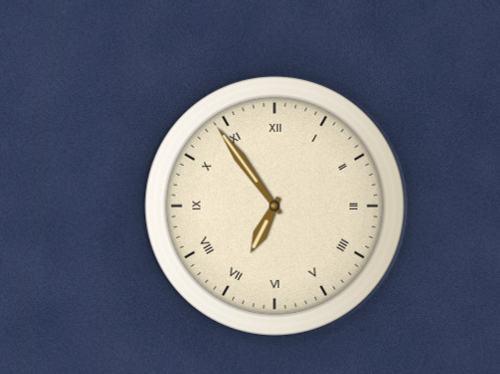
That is 6,54
